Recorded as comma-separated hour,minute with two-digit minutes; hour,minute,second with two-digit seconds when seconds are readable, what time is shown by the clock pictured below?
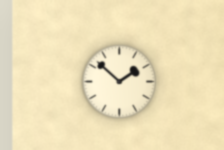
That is 1,52
